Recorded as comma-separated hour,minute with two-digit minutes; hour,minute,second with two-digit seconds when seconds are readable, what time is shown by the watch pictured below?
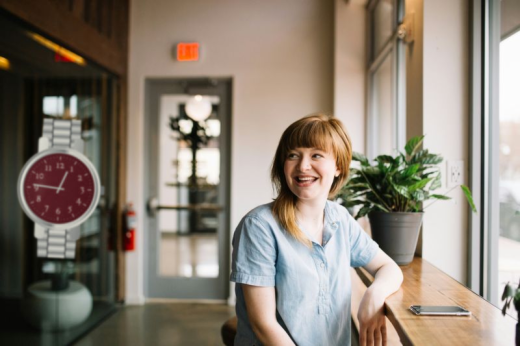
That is 12,46
